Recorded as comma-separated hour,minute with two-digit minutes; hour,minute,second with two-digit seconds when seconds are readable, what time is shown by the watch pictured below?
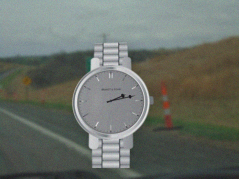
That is 2,13
